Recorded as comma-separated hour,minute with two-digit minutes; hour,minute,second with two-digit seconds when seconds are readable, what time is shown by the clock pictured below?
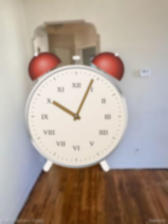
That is 10,04
